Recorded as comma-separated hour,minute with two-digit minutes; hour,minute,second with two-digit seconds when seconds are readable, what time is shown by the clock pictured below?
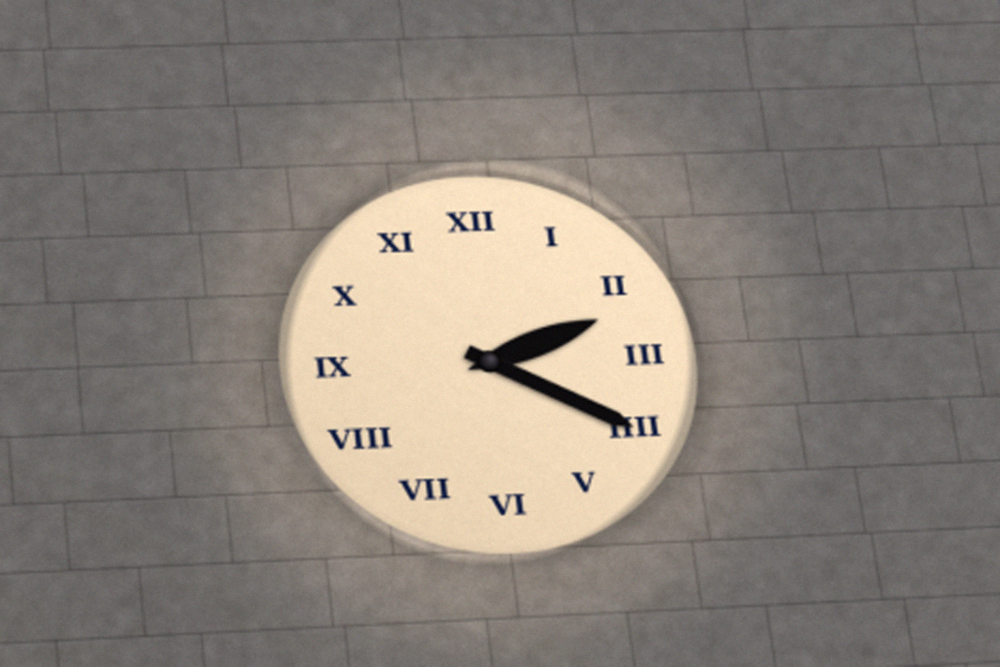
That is 2,20
